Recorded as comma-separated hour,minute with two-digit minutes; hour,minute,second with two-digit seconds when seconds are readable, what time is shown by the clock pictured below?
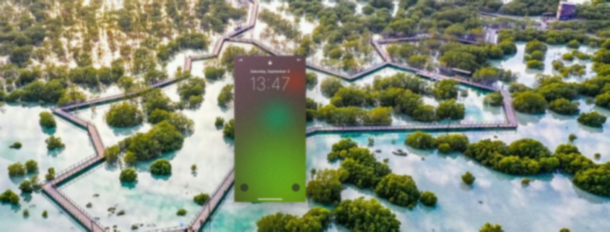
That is 13,47
